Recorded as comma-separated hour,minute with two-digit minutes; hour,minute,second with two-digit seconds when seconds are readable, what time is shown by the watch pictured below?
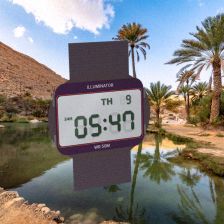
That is 5,47
